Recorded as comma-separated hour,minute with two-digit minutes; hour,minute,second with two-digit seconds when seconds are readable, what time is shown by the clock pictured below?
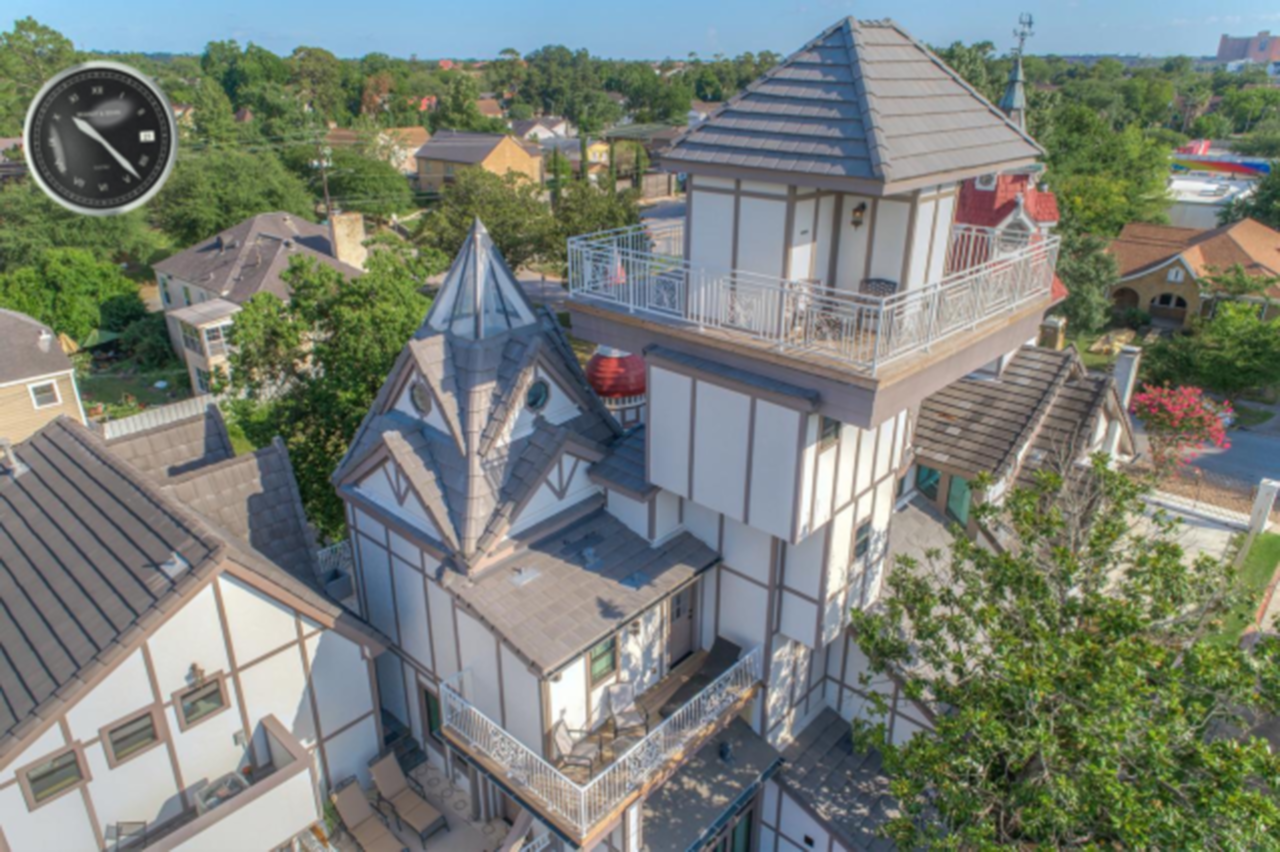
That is 10,23
